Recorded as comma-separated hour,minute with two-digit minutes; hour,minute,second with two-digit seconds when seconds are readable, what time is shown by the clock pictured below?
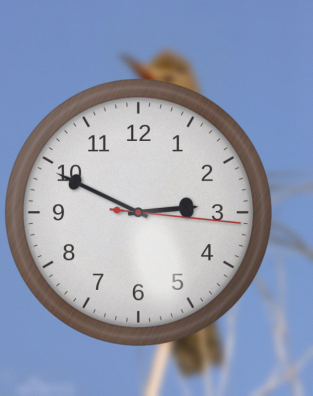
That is 2,49,16
